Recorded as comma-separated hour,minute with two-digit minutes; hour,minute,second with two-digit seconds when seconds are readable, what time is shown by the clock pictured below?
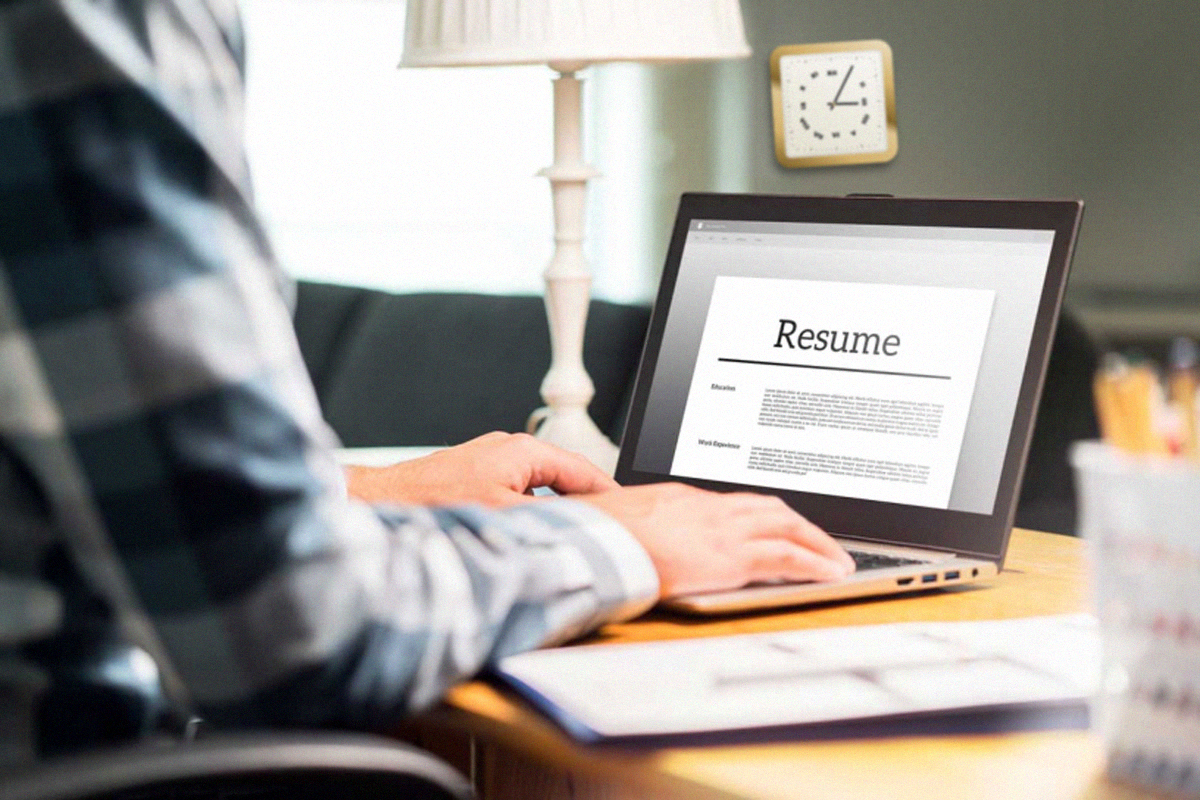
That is 3,05
